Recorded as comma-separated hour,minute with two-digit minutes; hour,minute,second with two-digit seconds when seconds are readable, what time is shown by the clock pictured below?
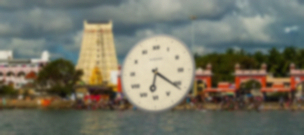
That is 6,21
